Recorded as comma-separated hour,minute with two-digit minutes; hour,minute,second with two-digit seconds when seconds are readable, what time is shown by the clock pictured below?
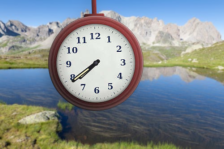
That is 7,39
